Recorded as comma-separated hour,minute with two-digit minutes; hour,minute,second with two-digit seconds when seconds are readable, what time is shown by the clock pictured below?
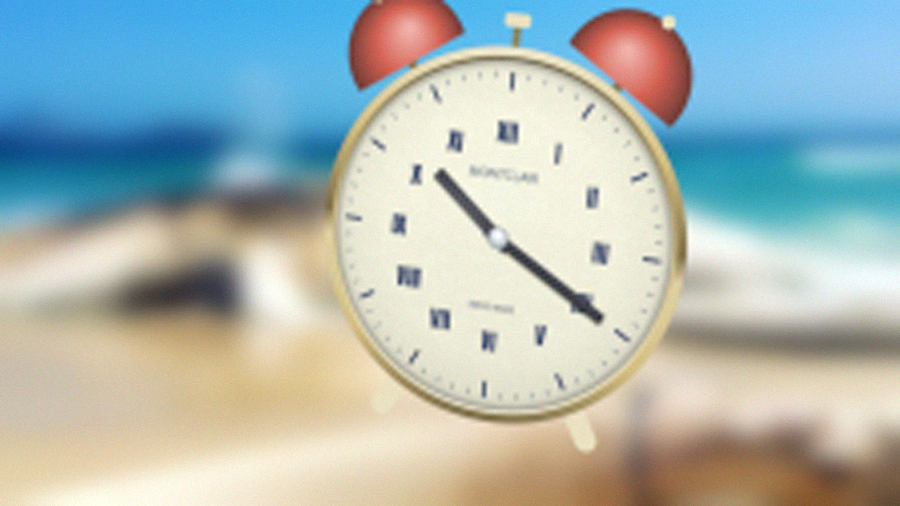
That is 10,20
